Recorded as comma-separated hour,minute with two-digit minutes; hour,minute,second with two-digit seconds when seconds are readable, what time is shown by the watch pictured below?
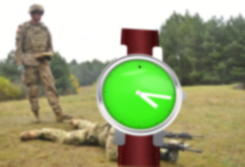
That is 4,16
